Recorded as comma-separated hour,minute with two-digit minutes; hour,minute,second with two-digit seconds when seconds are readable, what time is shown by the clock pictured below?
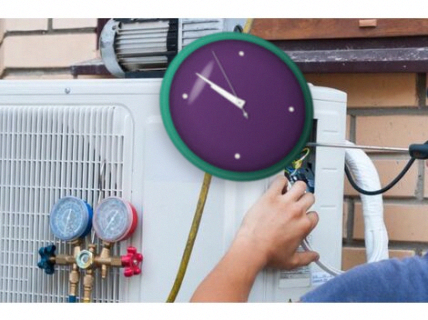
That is 9,49,55
